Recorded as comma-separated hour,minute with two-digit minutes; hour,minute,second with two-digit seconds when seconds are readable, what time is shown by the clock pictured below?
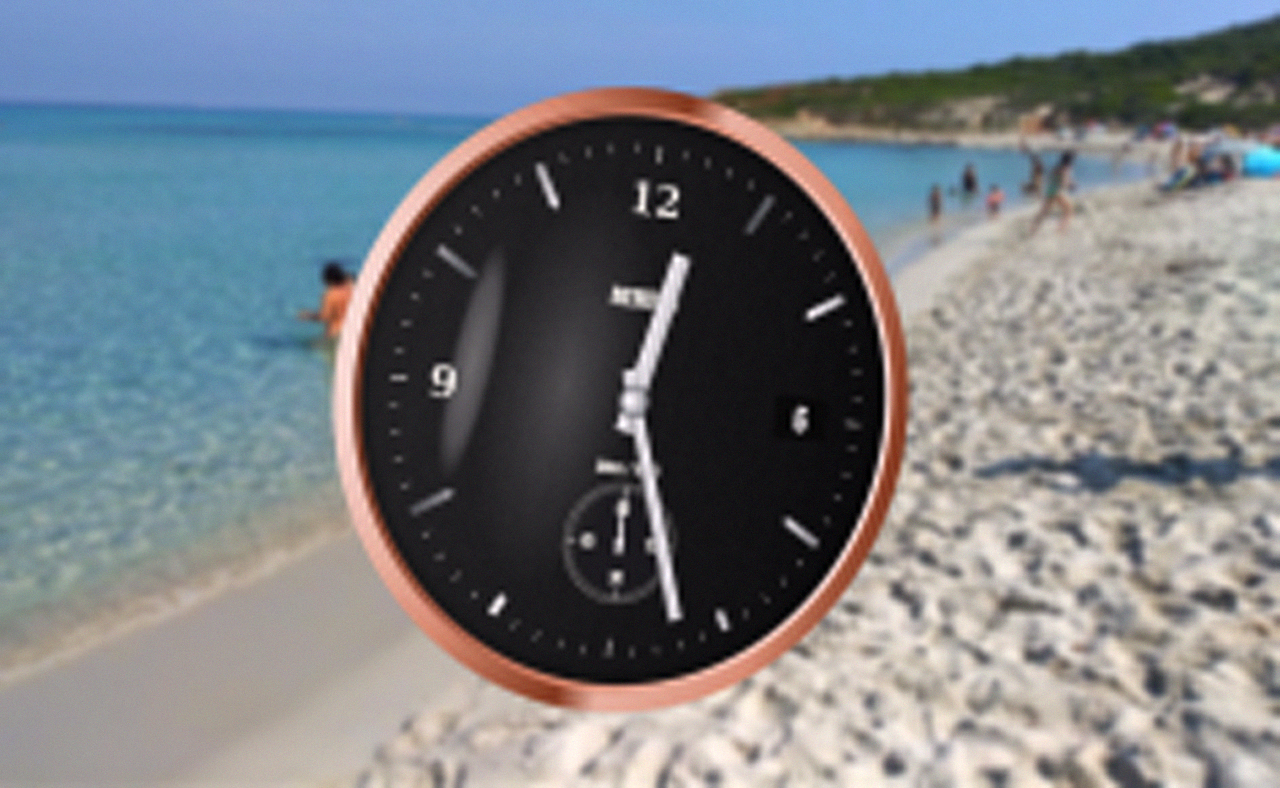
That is 12,27
